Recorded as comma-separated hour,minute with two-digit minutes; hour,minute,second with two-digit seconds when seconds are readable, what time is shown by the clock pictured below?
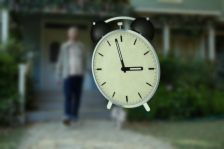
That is 2,58
